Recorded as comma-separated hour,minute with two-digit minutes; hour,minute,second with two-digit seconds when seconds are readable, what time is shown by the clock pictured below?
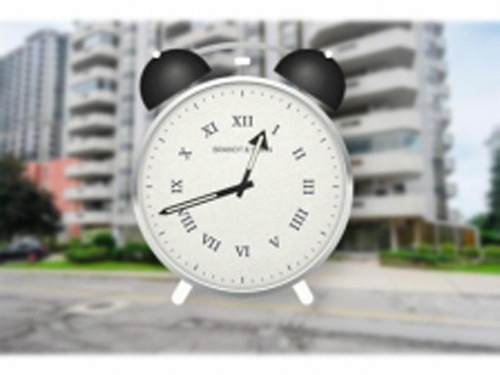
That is 12,42
